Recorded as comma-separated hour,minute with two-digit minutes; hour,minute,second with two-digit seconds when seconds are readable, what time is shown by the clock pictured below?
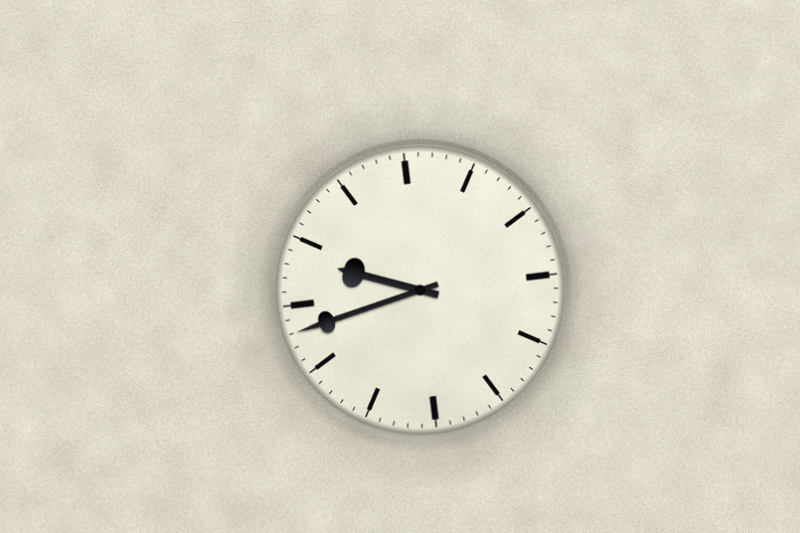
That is 9,43
